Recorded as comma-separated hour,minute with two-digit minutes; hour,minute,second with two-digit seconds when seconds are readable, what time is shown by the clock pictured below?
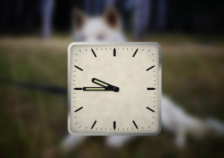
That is 9,45
